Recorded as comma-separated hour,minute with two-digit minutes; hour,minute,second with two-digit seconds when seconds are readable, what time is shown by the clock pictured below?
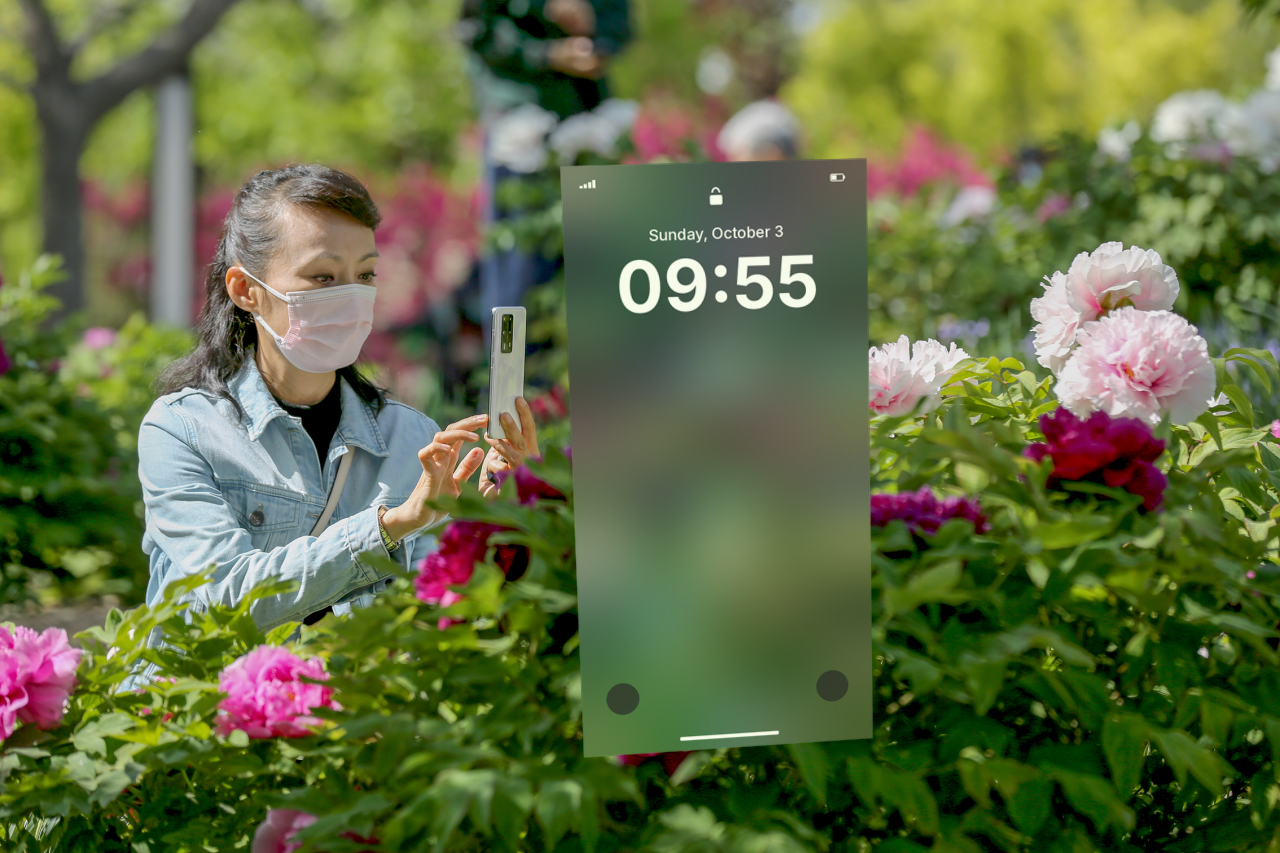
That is 9,55
